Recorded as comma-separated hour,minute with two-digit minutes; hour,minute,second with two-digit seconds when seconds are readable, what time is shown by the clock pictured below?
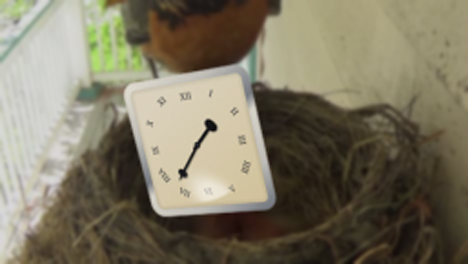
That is 1,37
